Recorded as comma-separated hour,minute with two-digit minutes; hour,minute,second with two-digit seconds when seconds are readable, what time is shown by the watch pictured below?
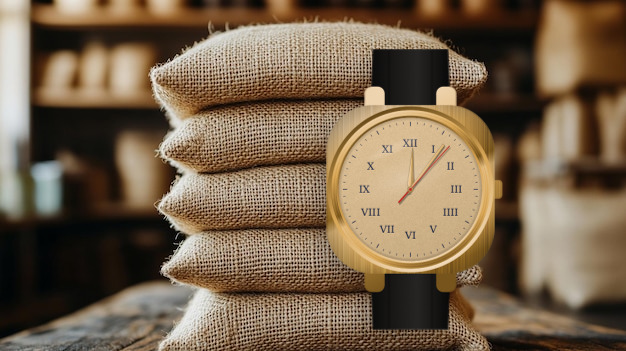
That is 12,06,07
